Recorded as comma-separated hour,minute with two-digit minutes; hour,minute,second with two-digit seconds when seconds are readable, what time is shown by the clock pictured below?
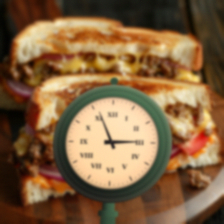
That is 2,56
